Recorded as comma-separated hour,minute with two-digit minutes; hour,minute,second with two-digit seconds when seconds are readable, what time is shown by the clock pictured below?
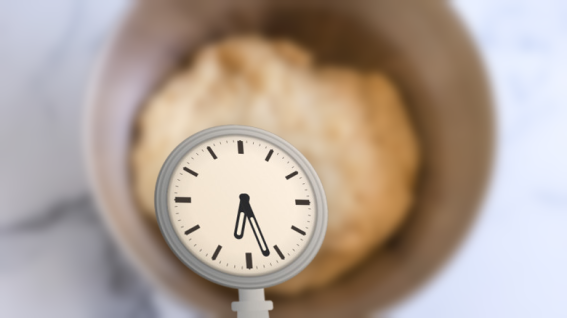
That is 6,27
